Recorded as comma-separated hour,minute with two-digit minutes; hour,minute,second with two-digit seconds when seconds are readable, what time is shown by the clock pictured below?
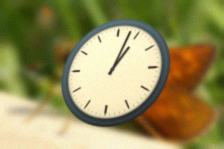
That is 1,03
